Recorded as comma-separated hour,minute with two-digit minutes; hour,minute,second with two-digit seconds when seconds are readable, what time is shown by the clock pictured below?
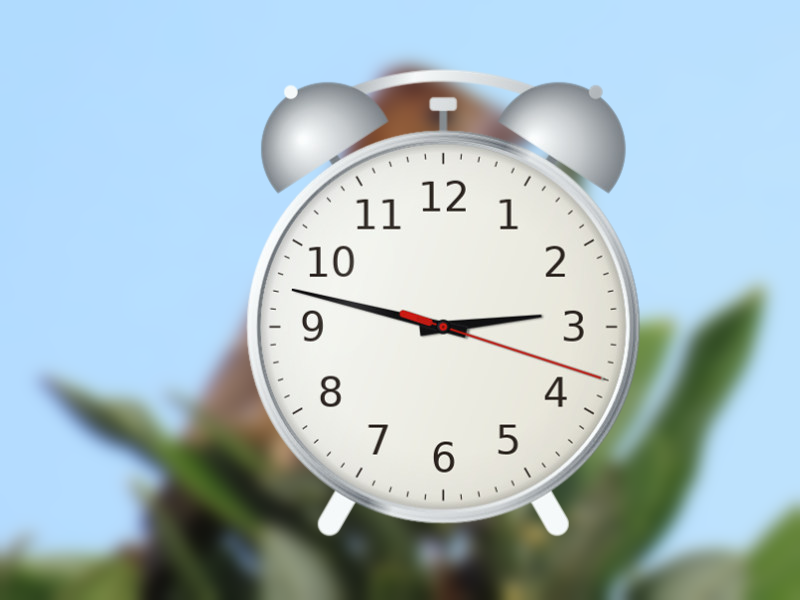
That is 2,47,18
